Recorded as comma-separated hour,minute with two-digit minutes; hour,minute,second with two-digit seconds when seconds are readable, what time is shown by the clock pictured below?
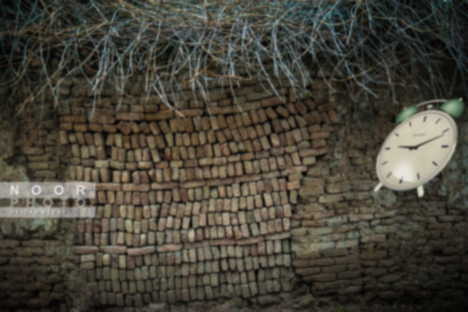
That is 9,11
